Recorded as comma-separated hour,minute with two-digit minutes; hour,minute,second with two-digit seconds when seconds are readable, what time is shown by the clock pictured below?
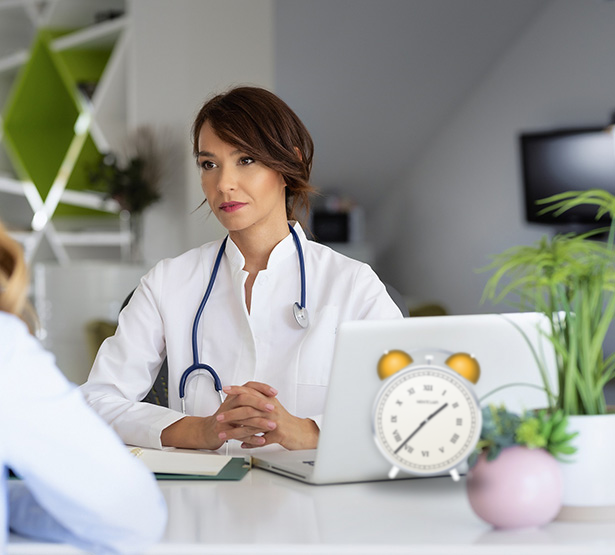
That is 1,37
